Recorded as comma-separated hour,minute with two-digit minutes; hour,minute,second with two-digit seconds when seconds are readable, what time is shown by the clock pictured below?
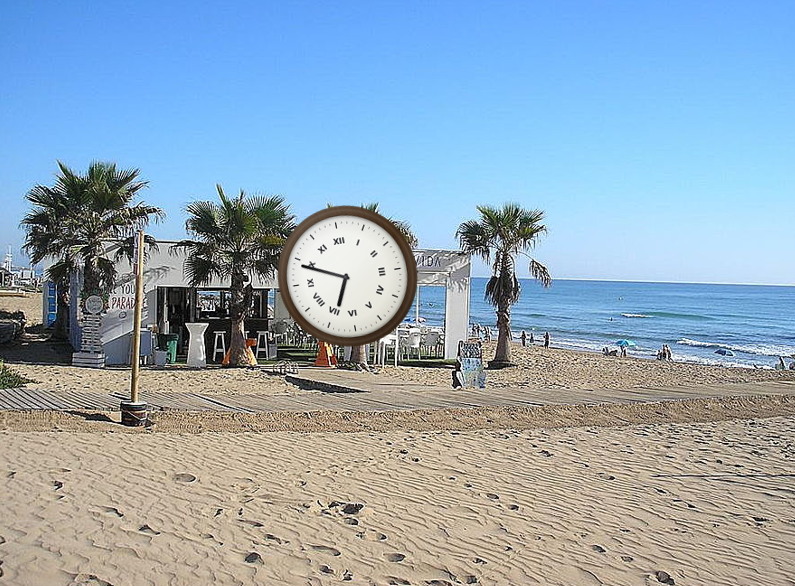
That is 6,49
